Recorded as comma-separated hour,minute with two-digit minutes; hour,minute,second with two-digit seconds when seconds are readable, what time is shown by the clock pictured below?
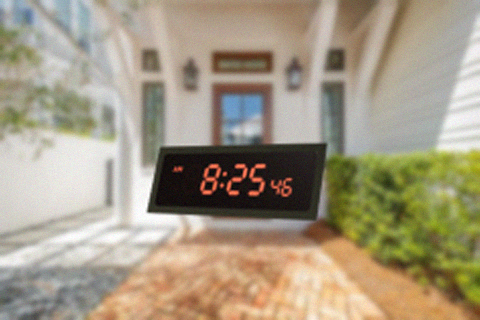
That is 8,25,46
